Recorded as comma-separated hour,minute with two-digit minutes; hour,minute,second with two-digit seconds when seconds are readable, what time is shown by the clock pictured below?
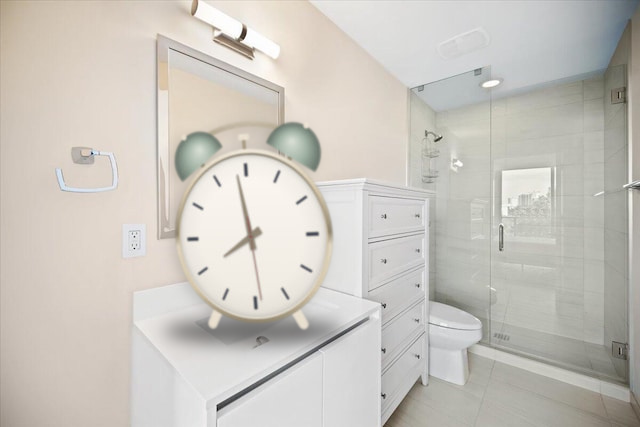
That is 7,58,29
